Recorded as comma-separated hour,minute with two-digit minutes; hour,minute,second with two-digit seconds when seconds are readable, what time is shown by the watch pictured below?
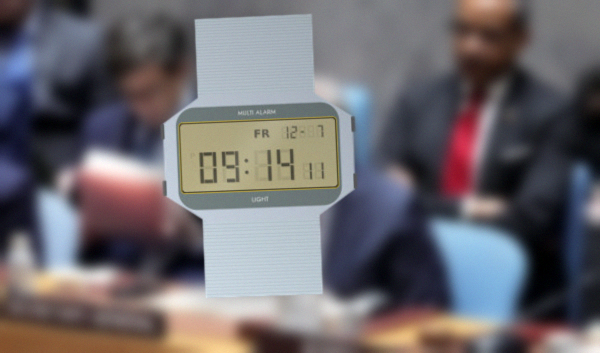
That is 9,14,11
